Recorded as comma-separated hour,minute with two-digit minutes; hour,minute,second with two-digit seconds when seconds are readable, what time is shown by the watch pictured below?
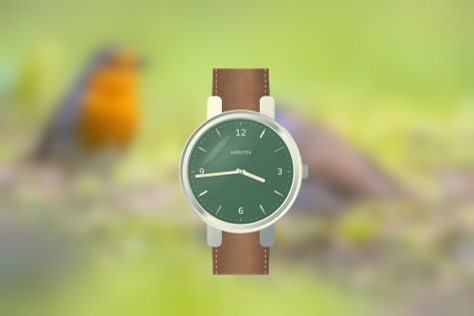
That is 3,44
